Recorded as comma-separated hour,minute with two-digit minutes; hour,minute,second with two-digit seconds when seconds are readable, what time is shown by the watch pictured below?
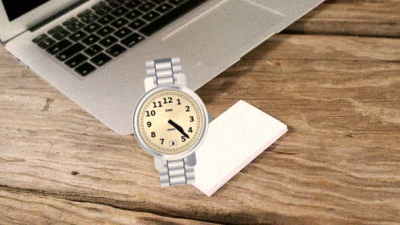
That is 4,23
